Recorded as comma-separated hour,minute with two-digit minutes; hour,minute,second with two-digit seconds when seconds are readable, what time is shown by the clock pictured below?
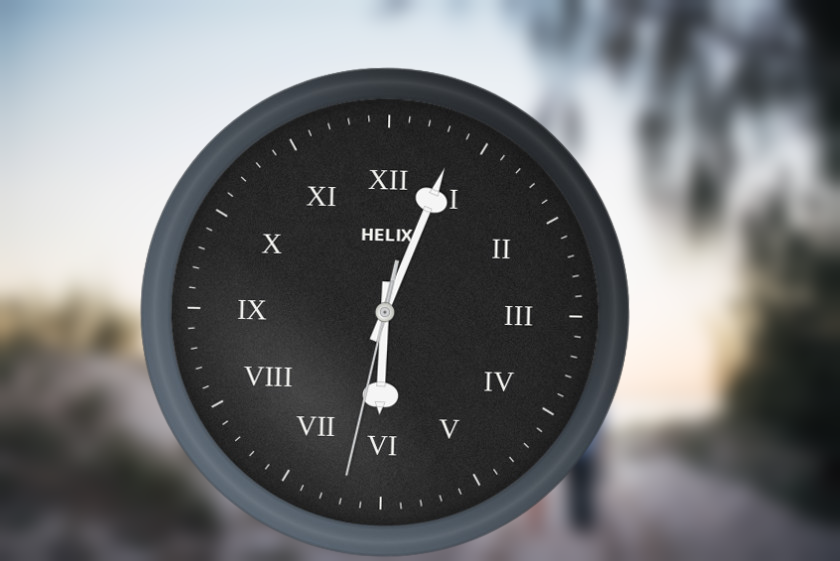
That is 6,03,32
